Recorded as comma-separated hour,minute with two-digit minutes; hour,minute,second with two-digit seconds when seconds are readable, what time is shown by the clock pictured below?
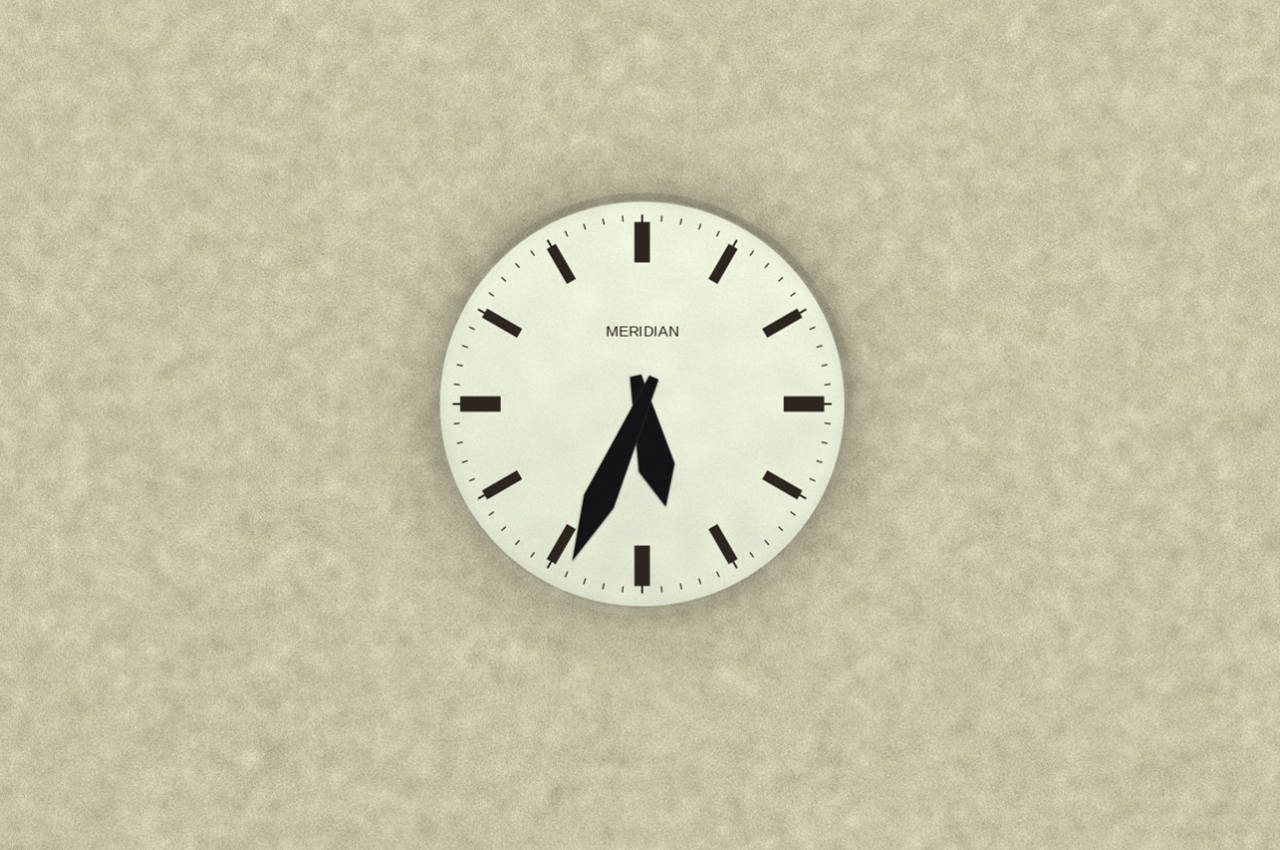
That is 5,34
